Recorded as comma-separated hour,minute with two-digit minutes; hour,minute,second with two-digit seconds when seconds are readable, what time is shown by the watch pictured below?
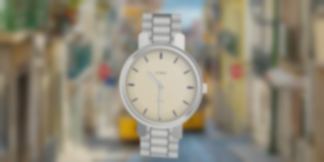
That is 10,30
